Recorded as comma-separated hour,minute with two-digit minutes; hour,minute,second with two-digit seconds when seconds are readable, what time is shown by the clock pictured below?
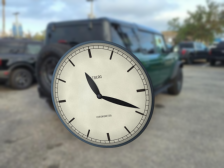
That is 11,19
